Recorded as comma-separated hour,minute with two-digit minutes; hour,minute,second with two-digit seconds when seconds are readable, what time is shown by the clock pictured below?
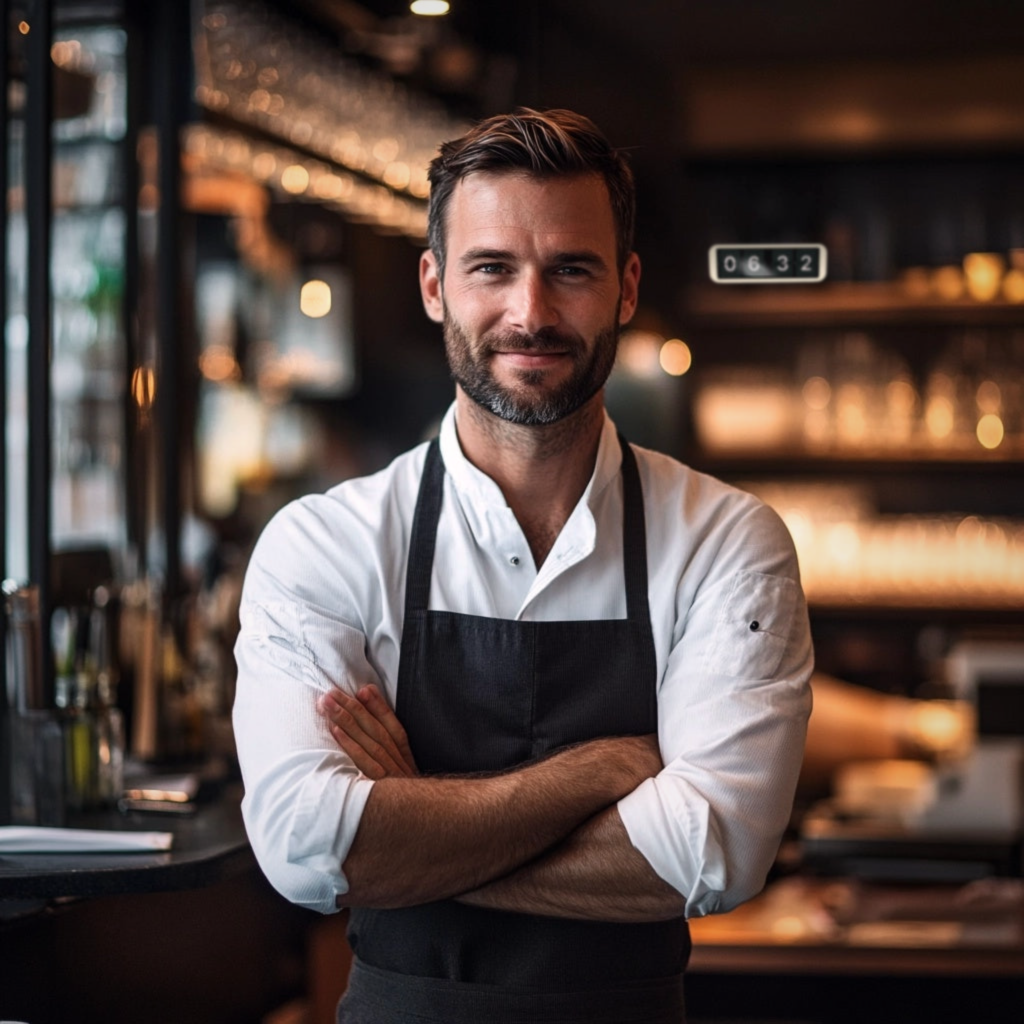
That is 6,32
